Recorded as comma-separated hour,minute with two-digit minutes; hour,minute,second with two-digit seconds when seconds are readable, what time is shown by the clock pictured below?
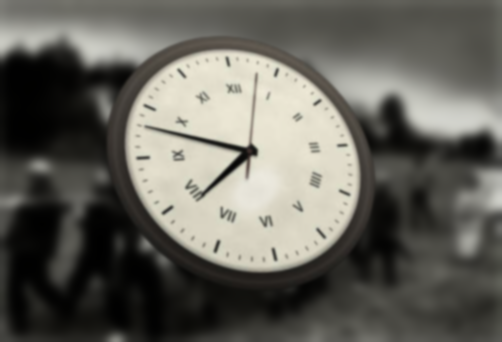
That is 7,48,03
